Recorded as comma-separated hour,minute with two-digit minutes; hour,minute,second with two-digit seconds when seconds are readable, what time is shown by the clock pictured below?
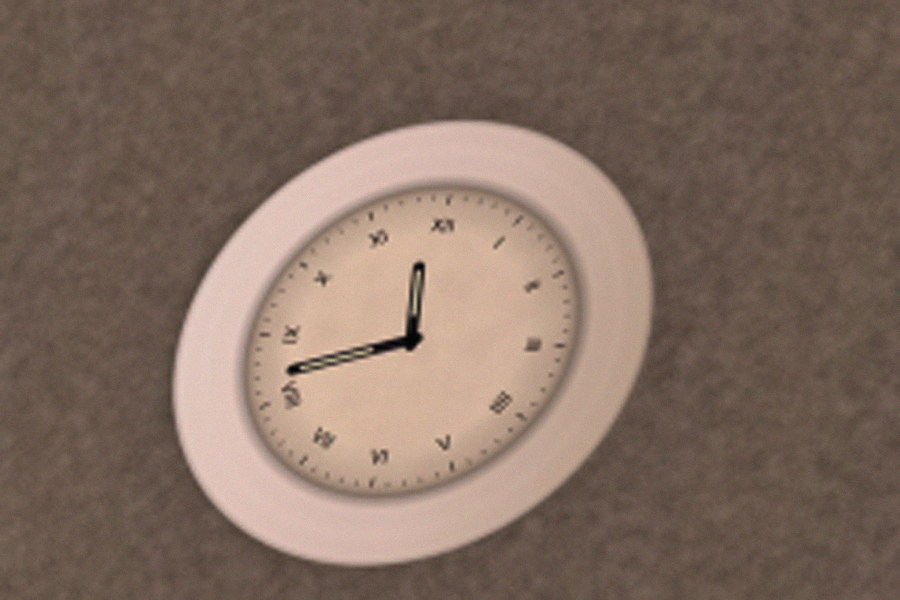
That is 11,42
